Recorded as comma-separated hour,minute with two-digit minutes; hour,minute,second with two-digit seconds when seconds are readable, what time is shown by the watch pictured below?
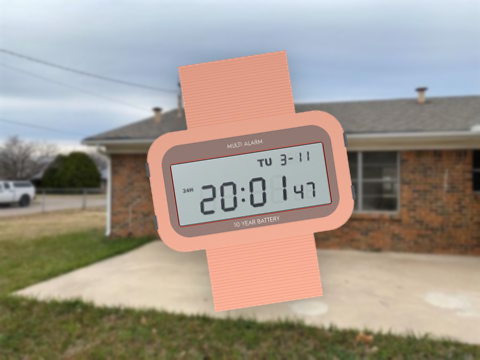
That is 20,01,47
